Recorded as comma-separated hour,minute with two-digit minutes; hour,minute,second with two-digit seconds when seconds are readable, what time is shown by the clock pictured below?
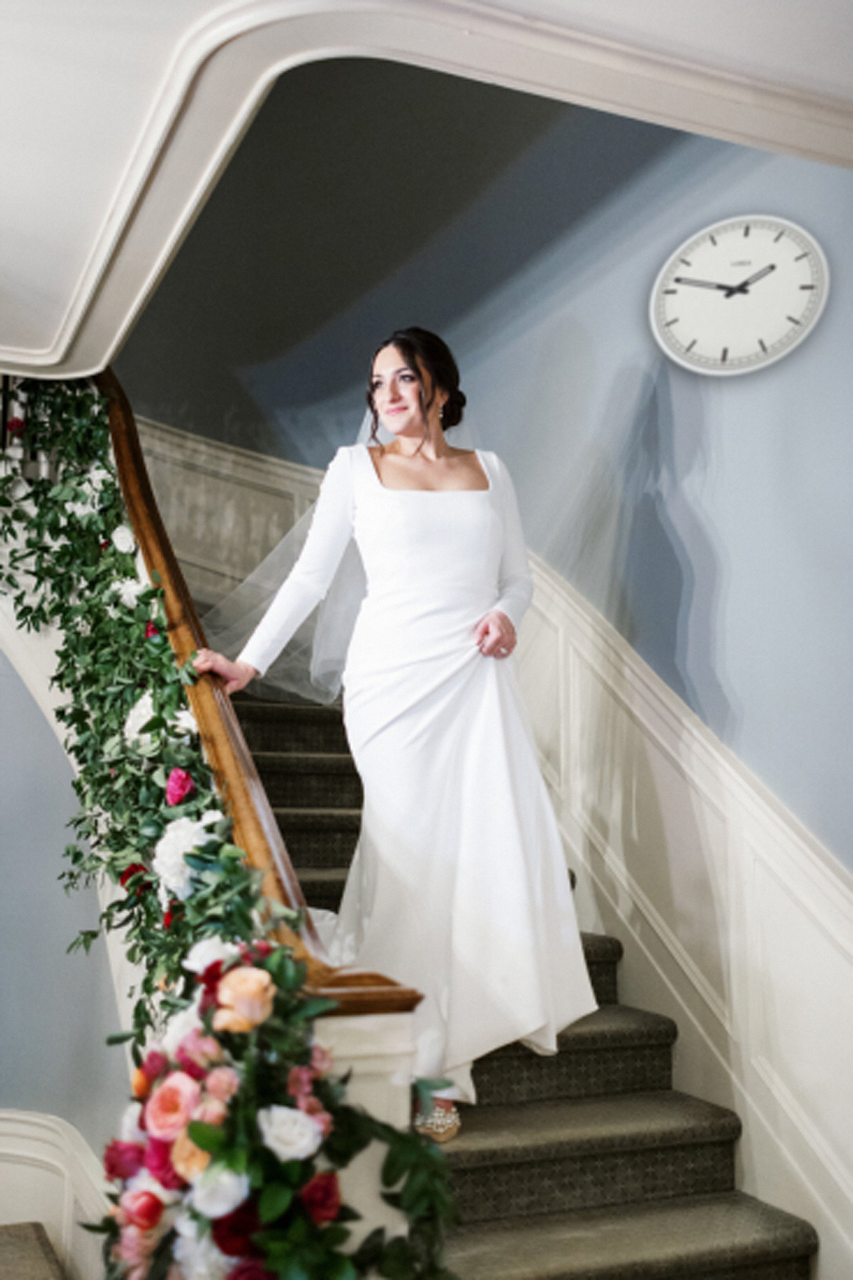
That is 1,47
